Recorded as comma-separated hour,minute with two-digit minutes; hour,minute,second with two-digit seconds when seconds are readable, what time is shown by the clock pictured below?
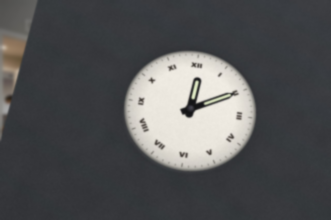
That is 12,10
